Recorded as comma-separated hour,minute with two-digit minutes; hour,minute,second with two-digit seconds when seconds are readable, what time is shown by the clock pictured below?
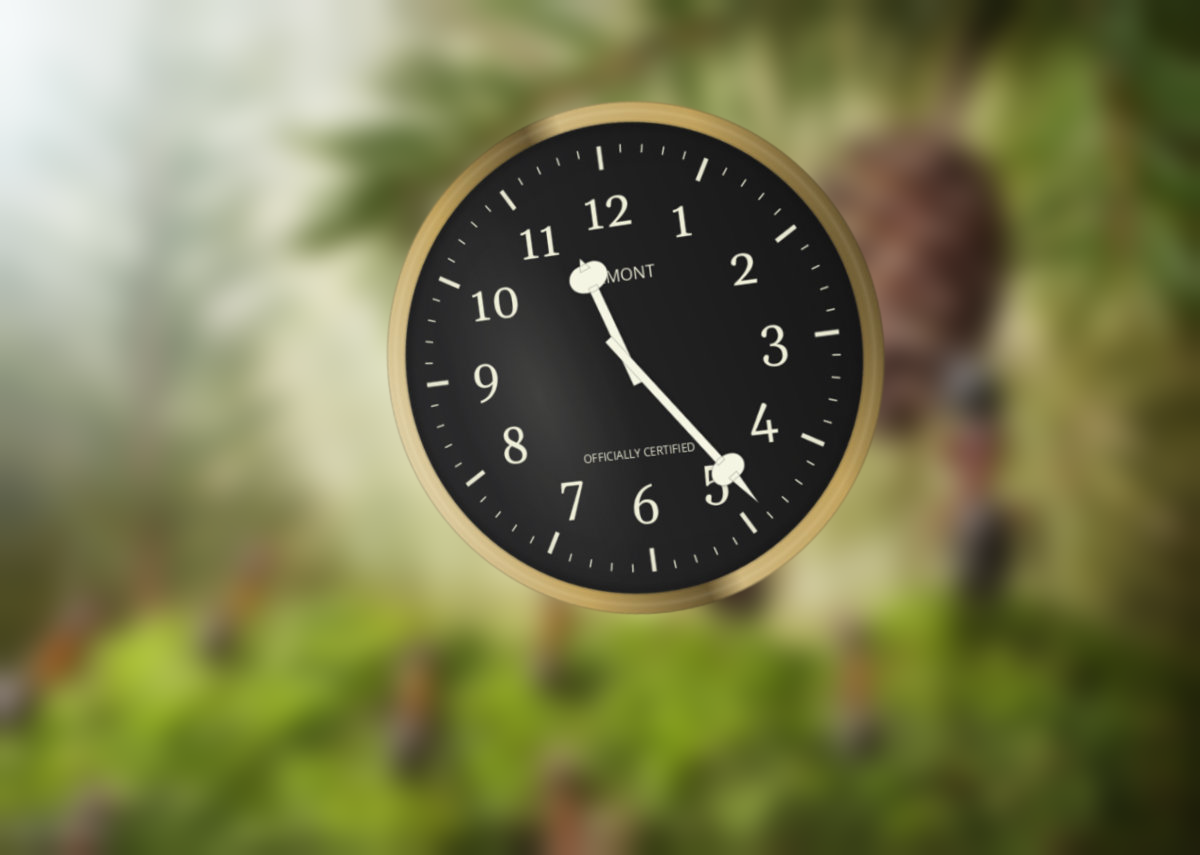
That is 11,24
